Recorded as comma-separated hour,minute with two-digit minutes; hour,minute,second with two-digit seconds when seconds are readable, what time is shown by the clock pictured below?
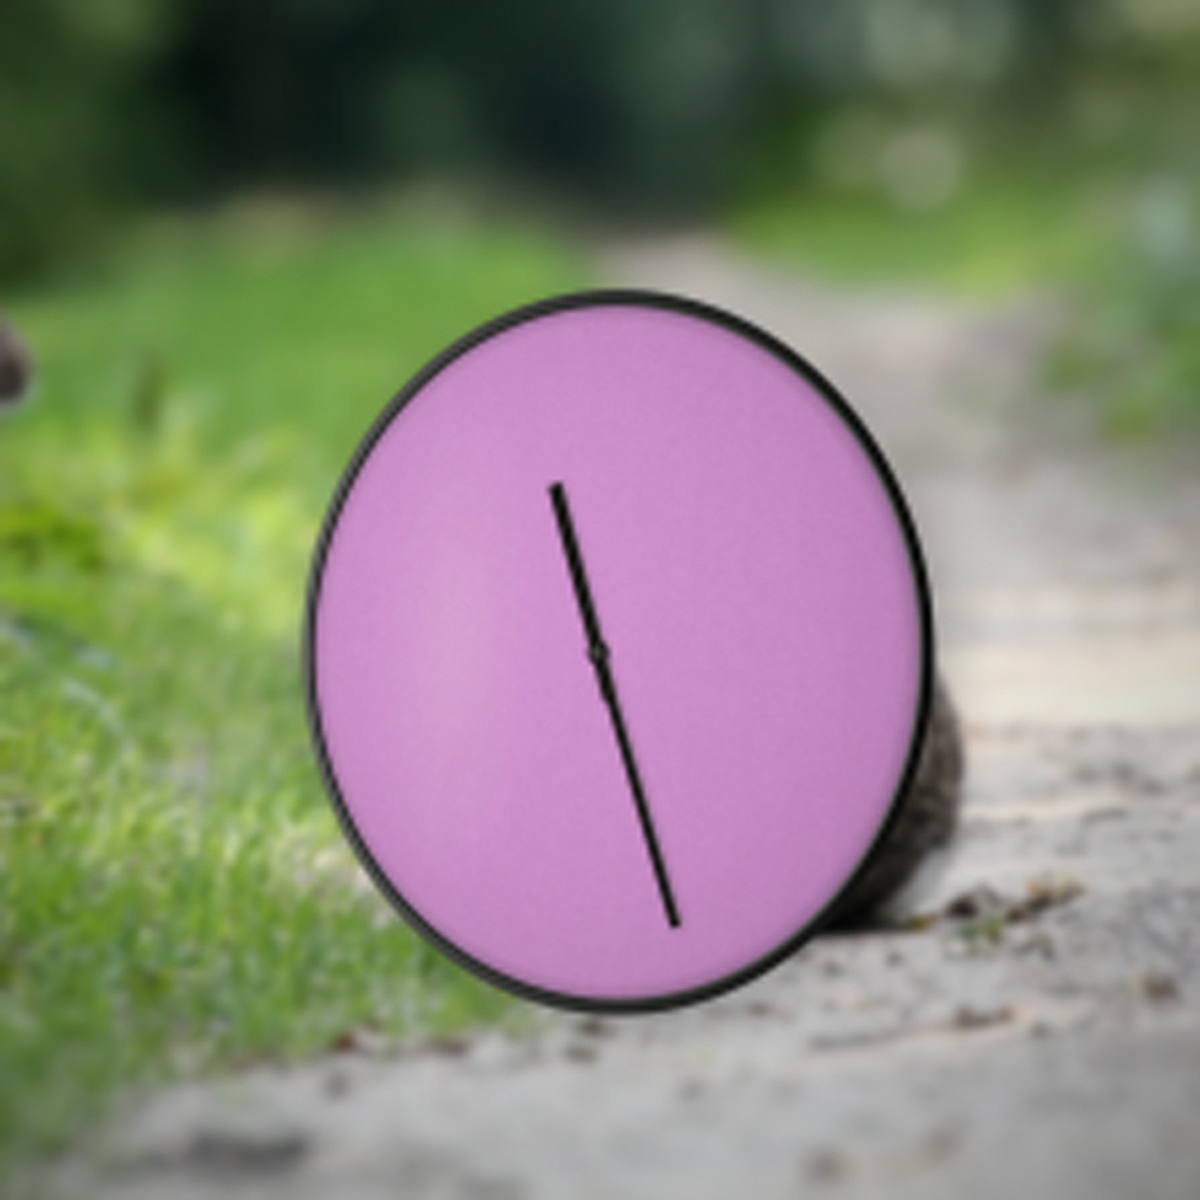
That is 11,27
